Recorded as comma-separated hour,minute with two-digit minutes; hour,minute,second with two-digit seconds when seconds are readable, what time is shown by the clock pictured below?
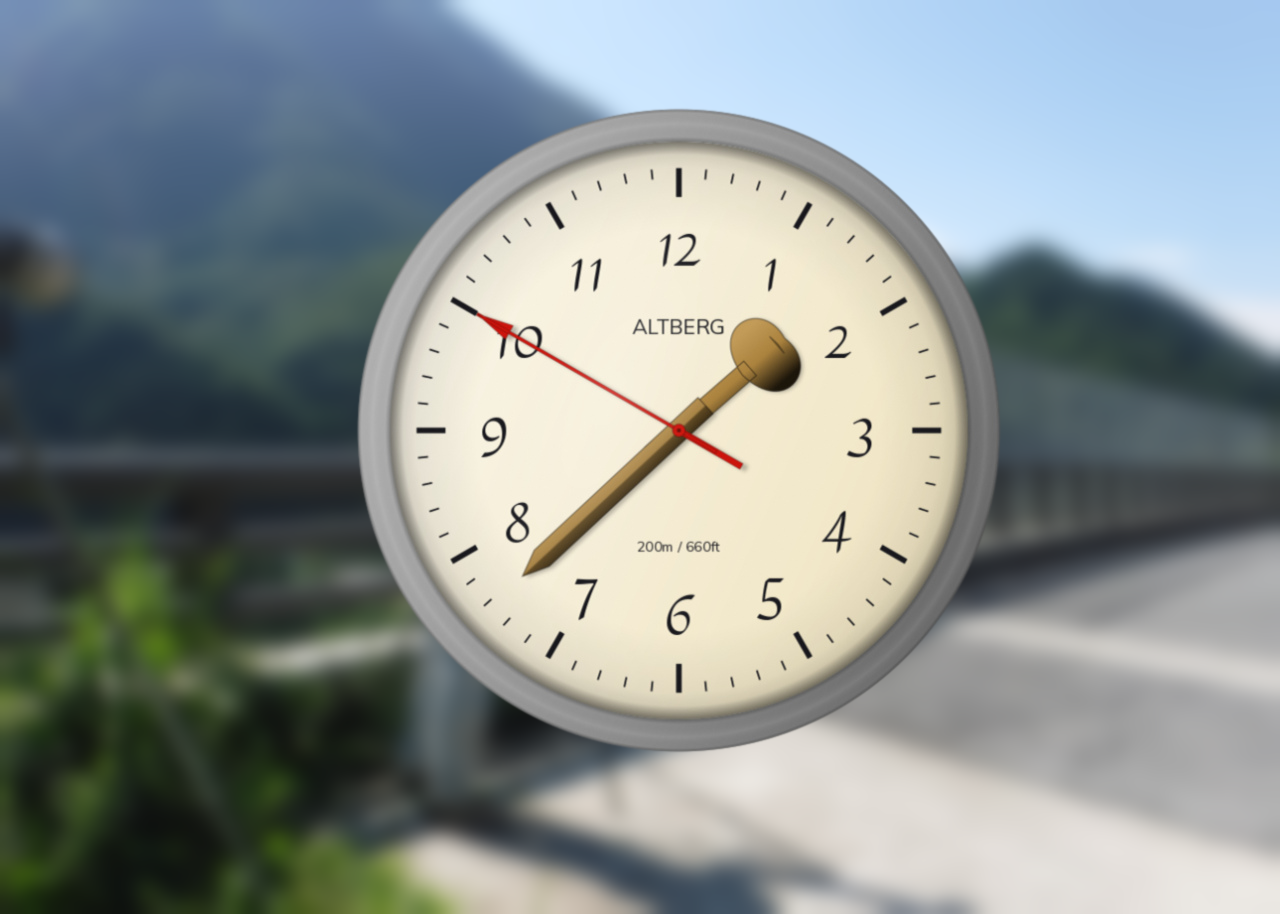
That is 1,37,50
